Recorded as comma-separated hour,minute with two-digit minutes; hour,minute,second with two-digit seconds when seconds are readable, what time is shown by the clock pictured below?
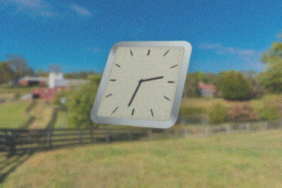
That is 2,32
